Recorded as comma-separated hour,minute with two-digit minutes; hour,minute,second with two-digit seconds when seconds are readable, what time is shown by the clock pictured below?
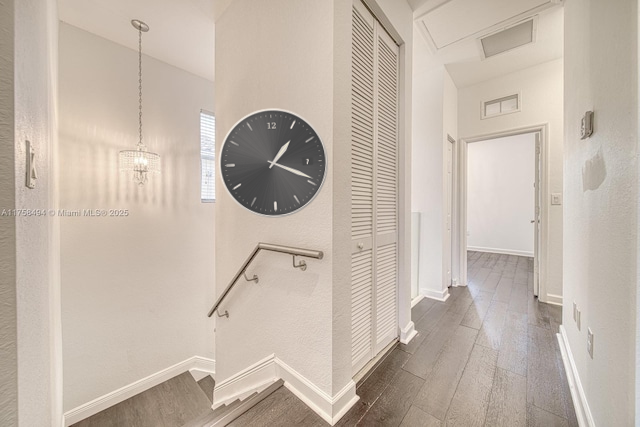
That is 1,19
